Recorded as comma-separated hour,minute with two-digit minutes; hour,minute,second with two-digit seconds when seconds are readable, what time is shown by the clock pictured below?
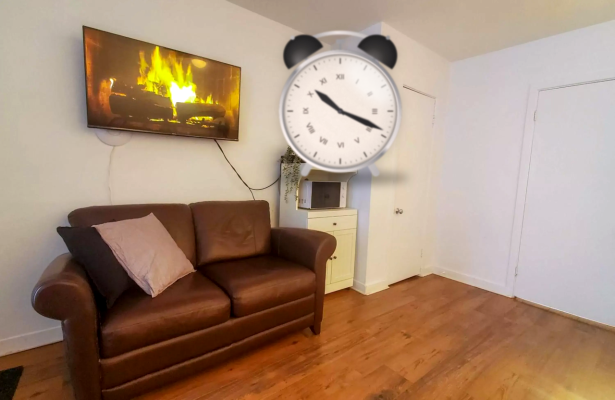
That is 10,19
